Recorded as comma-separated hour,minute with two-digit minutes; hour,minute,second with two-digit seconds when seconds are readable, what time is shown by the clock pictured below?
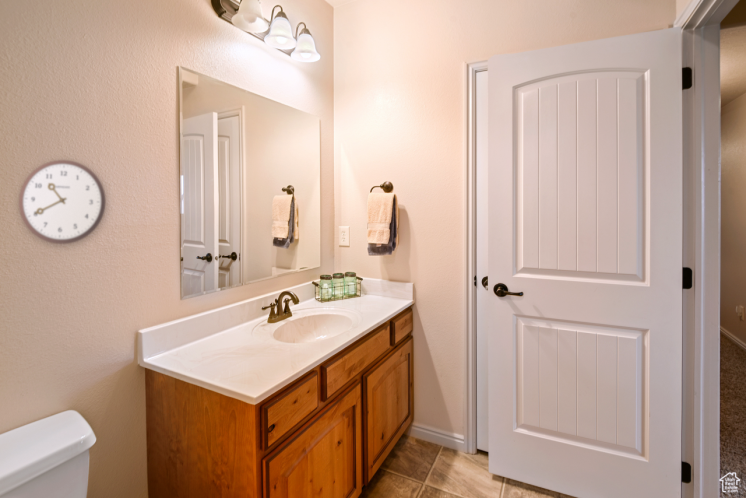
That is 10,40
